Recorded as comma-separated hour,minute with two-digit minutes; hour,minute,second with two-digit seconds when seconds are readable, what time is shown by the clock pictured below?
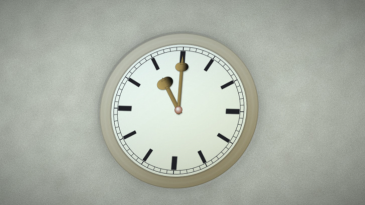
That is 11,00
